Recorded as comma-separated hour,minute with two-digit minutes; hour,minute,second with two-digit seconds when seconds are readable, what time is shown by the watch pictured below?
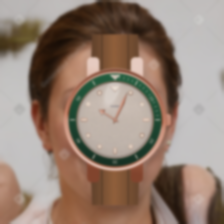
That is 10,04
